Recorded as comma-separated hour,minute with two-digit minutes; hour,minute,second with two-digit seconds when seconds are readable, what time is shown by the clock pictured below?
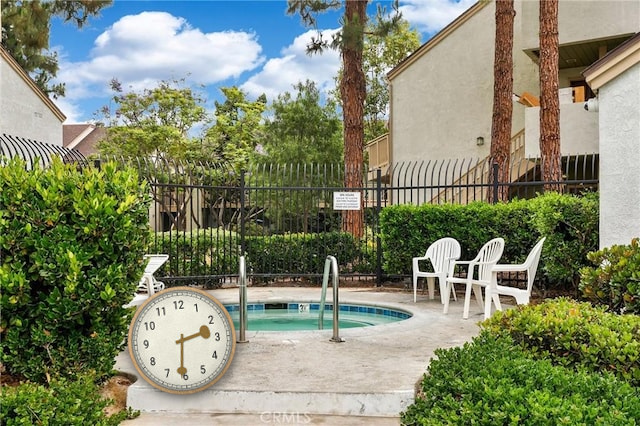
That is 2,31
